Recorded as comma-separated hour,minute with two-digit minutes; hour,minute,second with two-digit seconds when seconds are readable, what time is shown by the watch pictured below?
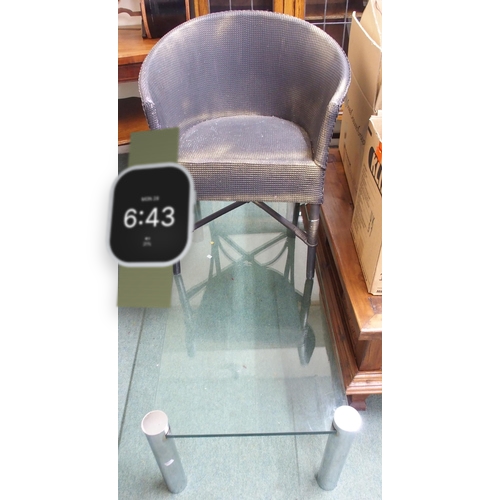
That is 6,43
